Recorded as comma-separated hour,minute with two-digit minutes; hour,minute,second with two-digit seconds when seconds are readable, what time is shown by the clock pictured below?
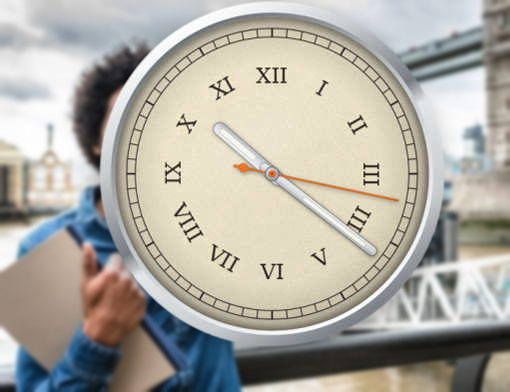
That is 10,21,17
